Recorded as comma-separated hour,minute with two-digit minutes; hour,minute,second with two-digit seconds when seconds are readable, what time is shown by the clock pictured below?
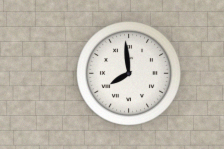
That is 7,59
